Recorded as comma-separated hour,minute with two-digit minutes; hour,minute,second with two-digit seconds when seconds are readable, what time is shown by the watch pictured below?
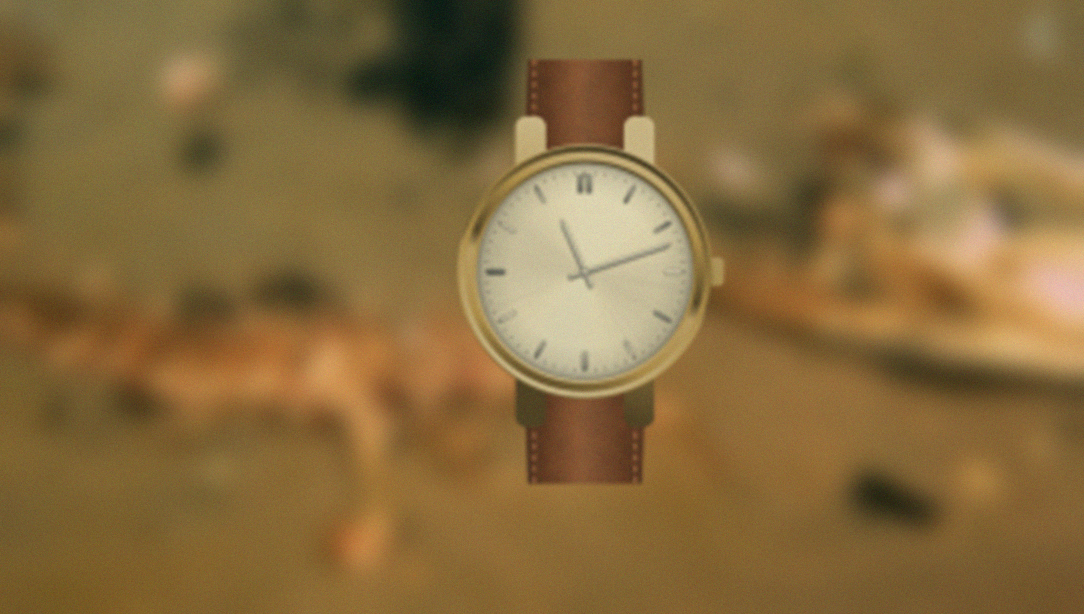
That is 11,12
